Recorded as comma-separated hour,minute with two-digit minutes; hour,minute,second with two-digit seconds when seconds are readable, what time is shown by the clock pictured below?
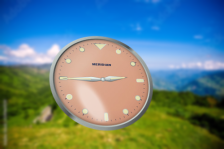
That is 2,45
